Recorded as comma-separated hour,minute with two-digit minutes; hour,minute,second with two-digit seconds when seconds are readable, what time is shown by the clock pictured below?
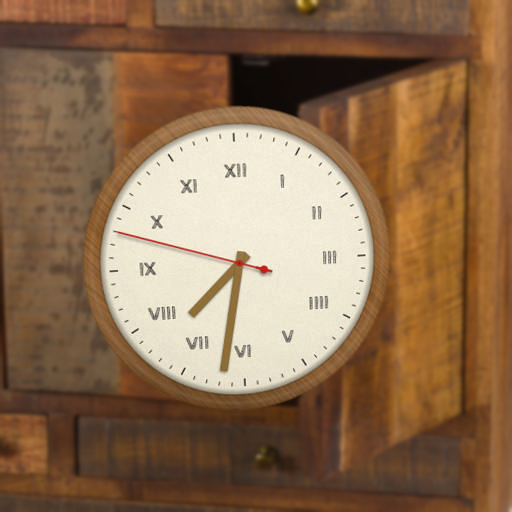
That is 7,31,48
